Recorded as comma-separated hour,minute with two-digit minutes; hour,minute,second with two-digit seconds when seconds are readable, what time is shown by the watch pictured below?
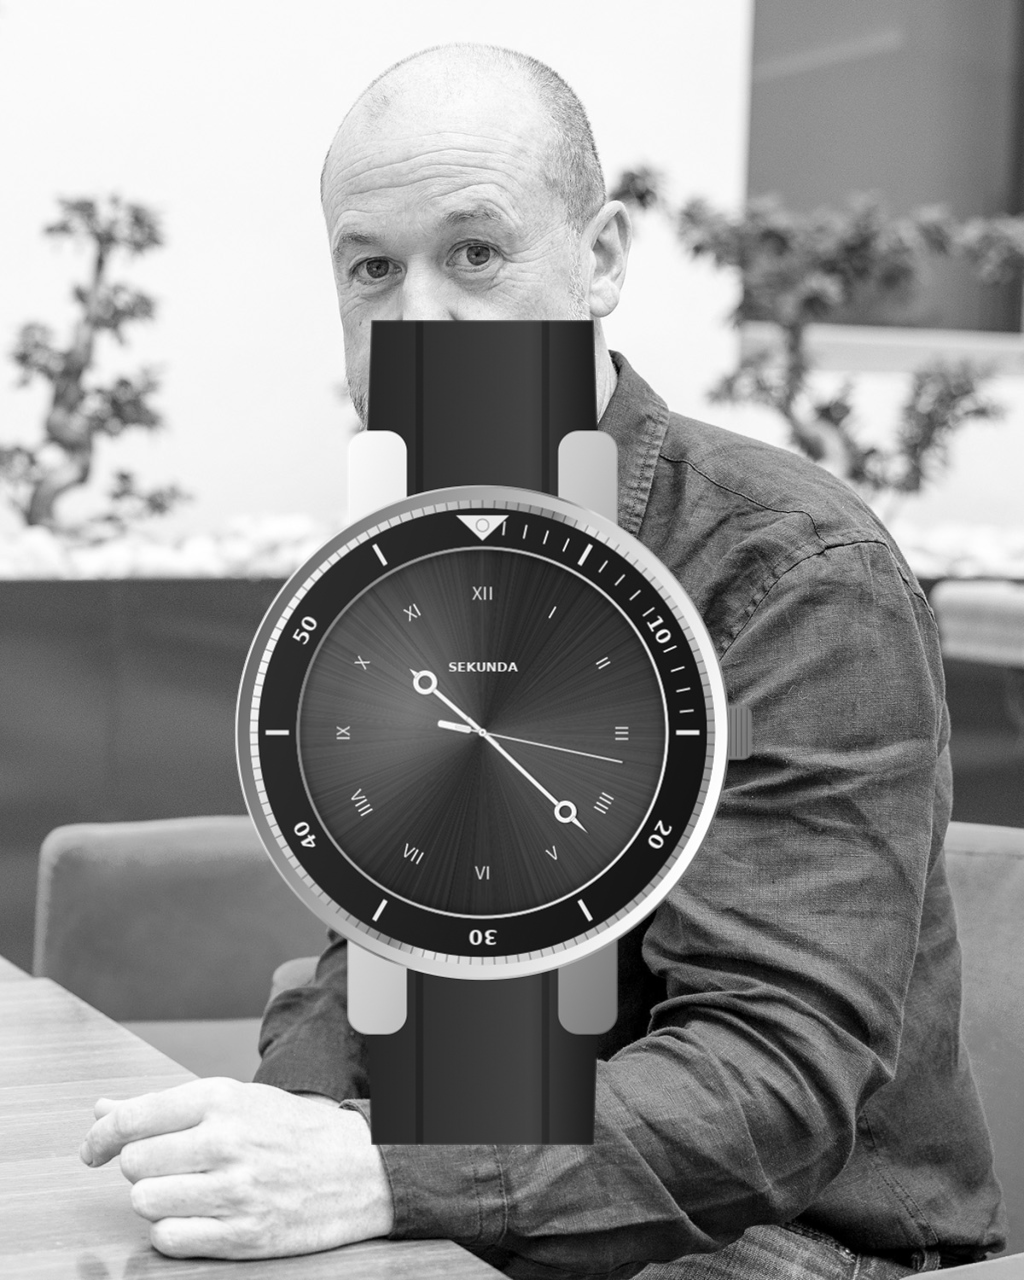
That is 10,22,17
